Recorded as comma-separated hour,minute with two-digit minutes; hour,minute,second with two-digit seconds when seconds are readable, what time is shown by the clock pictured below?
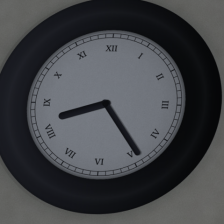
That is 8,24
